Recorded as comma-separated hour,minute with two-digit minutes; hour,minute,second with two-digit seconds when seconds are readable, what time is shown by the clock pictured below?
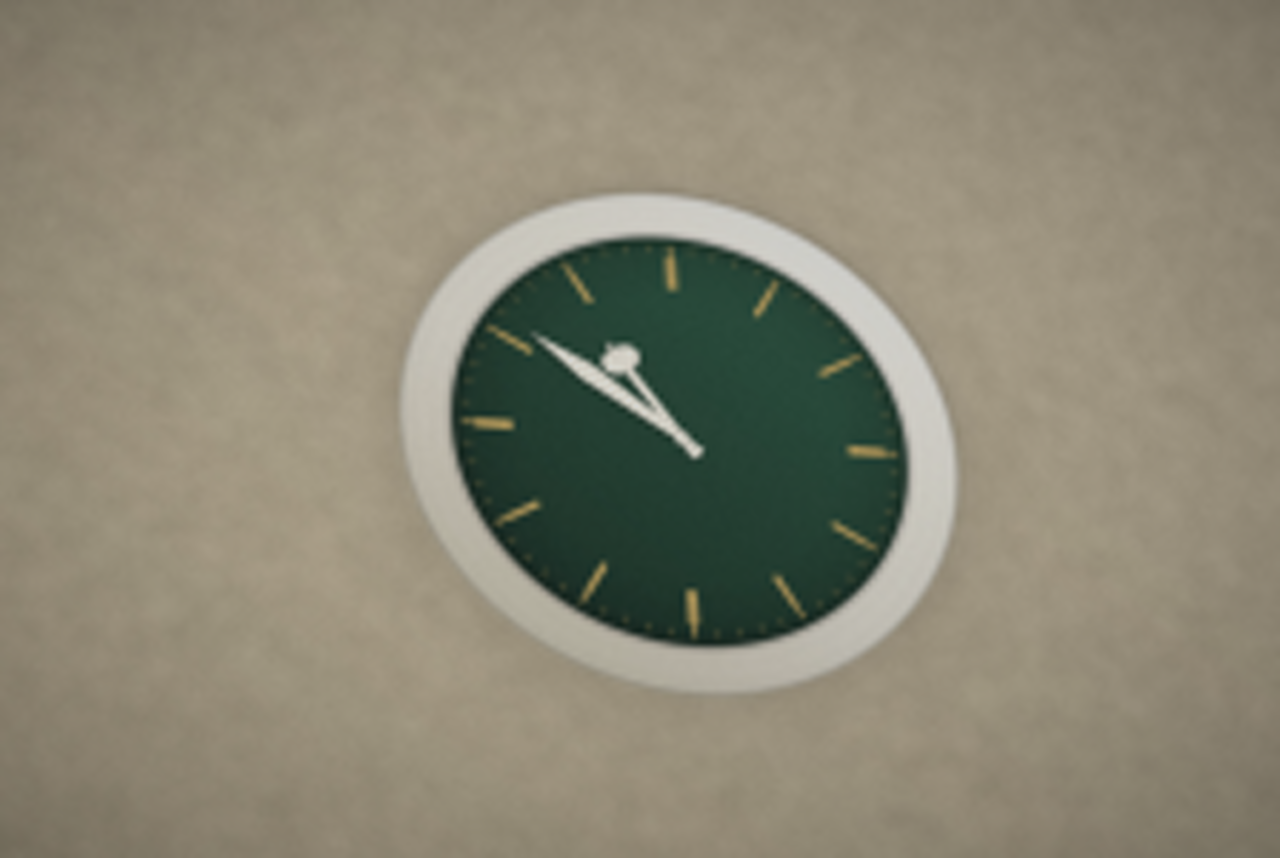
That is 10,51
